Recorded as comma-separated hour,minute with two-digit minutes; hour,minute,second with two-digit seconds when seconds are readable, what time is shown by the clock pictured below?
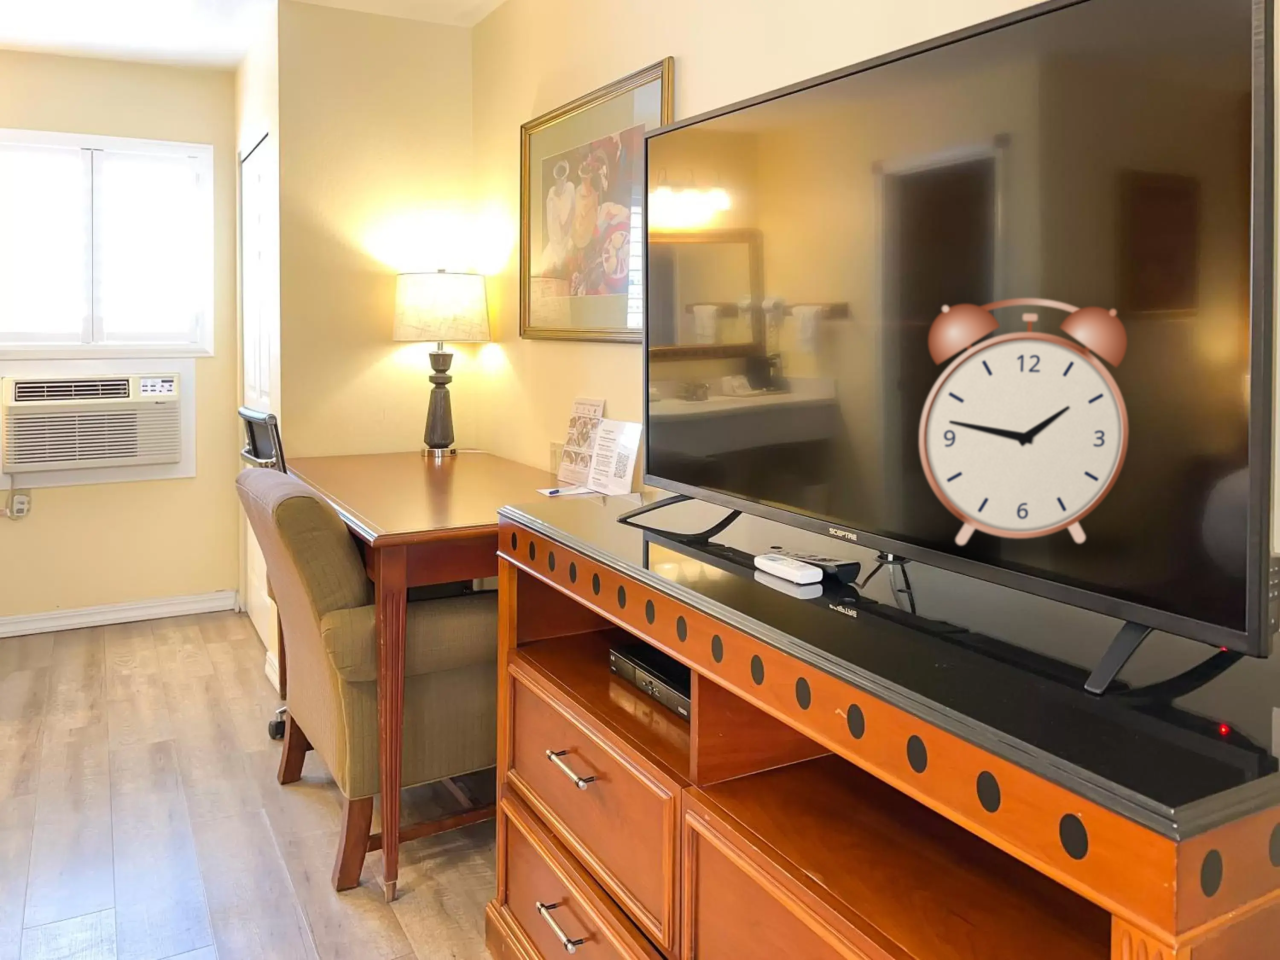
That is 1,47
